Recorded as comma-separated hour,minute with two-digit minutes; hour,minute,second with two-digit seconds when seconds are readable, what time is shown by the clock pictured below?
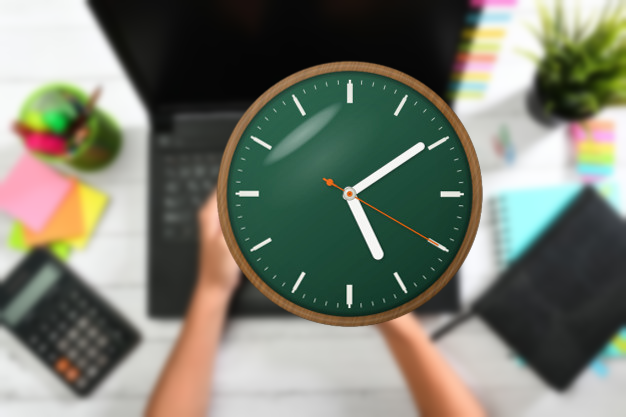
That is 5,09,20
